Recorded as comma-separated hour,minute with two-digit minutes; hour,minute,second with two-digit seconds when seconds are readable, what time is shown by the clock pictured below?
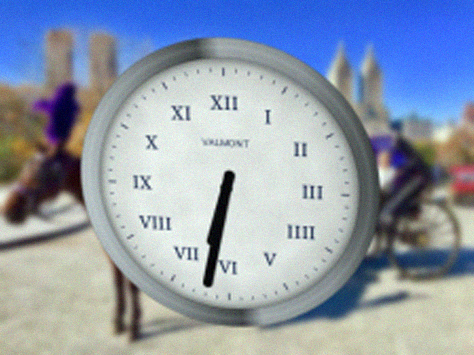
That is 6,32
